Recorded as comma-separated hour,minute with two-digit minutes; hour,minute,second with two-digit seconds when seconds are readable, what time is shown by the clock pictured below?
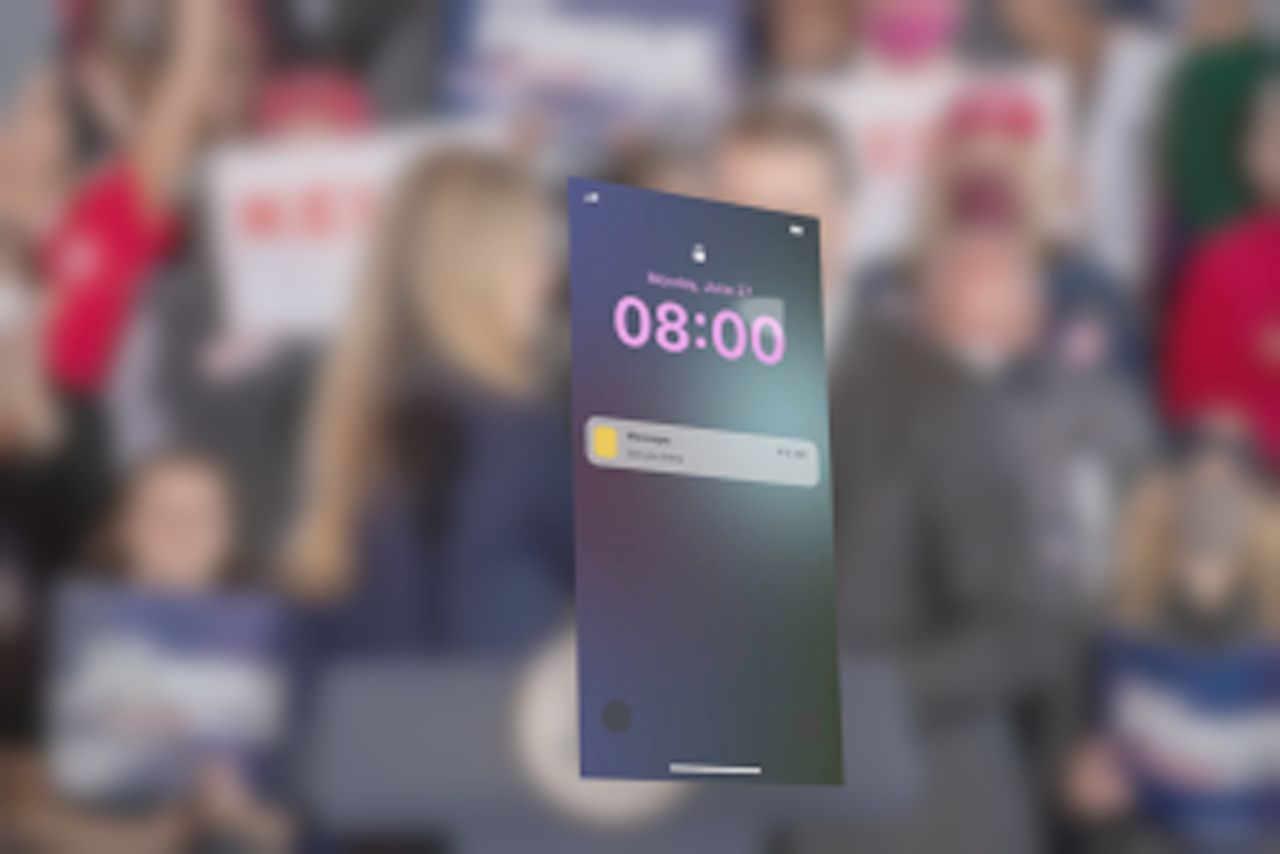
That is 8,00
